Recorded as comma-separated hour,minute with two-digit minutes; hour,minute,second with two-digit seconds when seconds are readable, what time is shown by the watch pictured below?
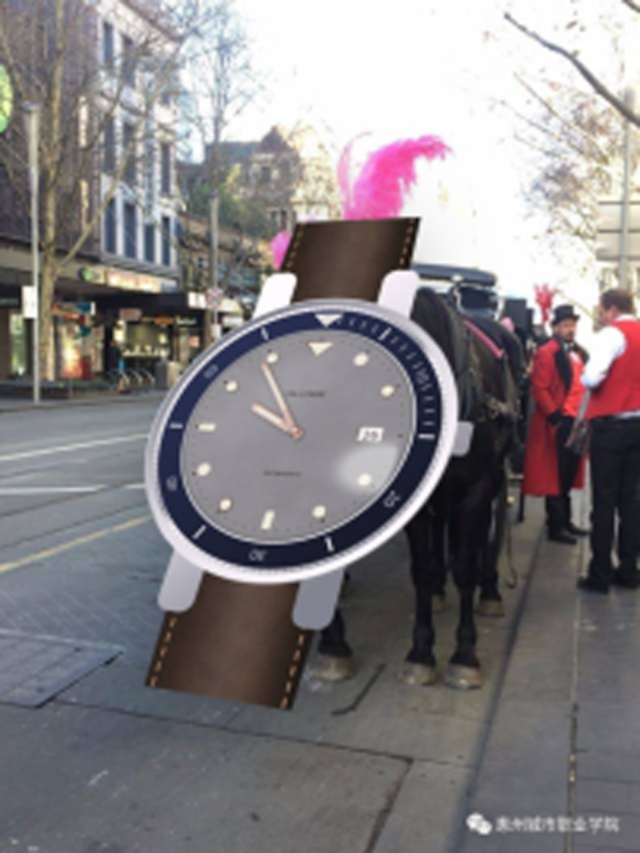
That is 9,54
